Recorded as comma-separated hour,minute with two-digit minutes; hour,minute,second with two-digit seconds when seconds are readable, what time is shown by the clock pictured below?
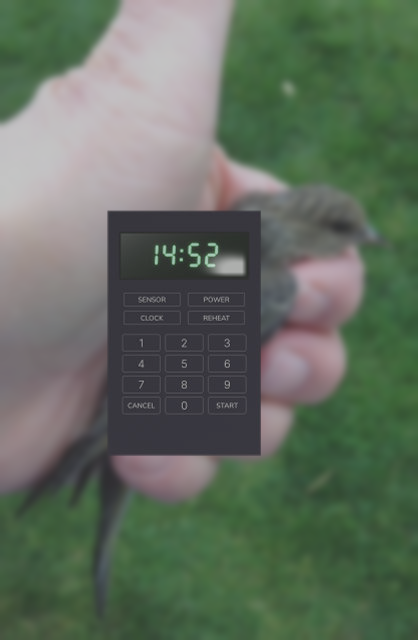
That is 14,52
